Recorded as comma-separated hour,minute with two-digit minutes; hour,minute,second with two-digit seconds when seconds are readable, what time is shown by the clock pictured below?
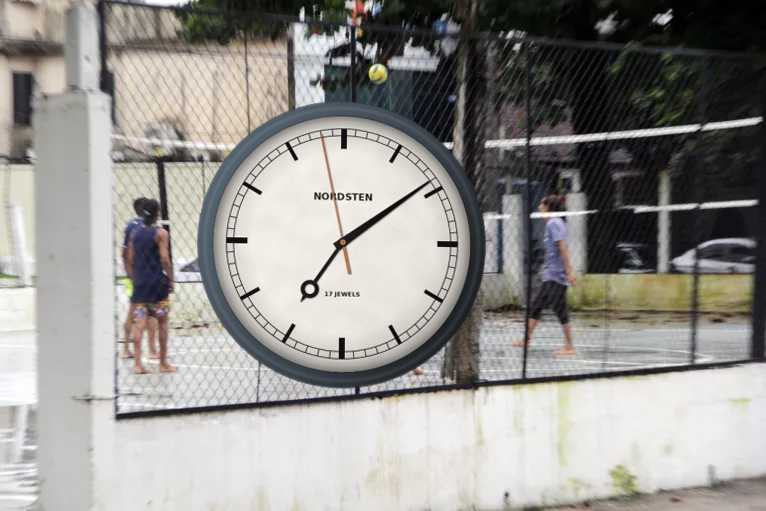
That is 7,08,58
